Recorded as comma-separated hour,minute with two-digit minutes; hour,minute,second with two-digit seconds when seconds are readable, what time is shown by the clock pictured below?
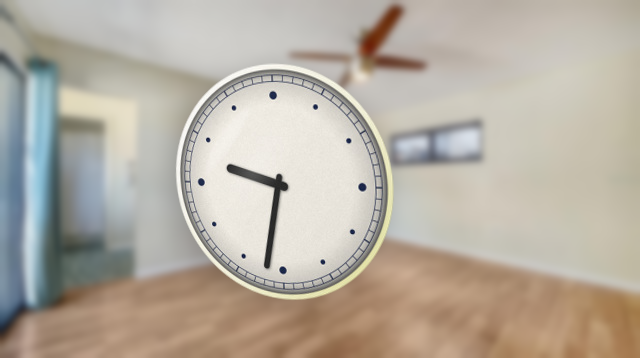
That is 9,32
